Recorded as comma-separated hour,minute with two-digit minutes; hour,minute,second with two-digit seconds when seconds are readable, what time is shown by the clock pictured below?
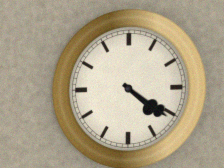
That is 4,21
